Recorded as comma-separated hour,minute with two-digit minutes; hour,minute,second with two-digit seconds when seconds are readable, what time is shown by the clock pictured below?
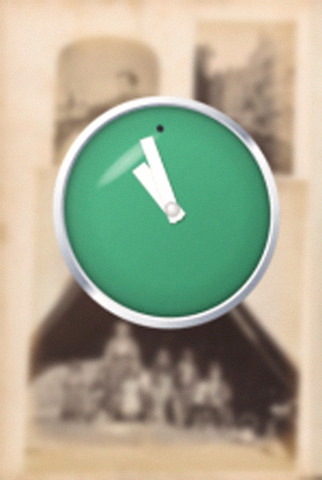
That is 10,58
